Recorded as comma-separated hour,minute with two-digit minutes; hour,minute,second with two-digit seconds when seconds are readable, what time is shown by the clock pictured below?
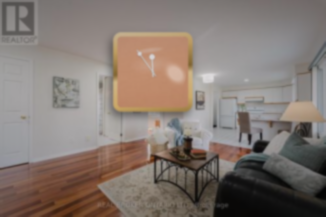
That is 11,54
